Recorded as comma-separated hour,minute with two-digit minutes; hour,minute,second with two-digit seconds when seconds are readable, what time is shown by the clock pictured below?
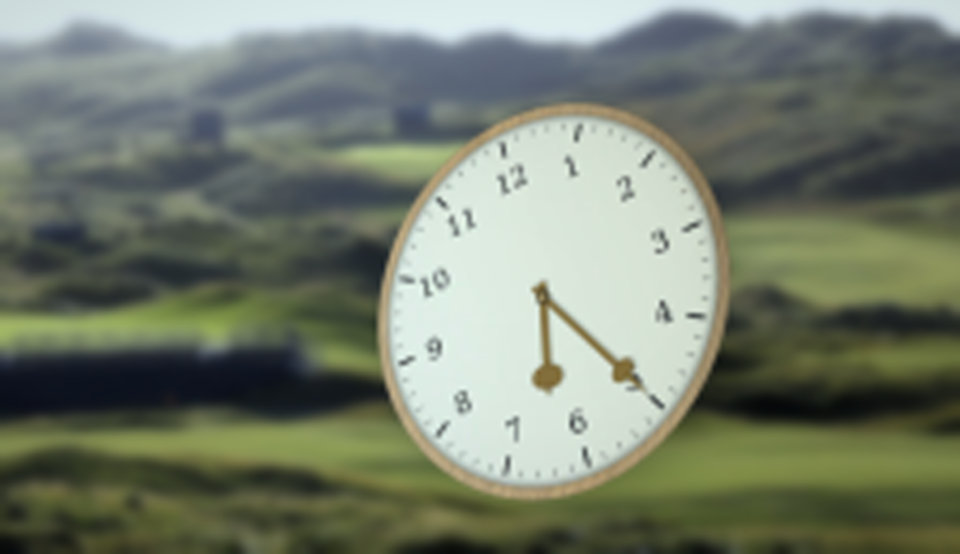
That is 6,25
